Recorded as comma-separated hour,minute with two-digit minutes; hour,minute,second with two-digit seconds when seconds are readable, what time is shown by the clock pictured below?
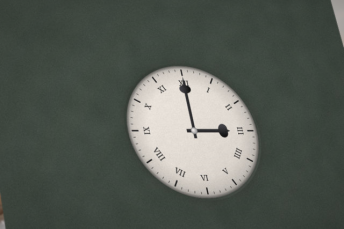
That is 3,00
